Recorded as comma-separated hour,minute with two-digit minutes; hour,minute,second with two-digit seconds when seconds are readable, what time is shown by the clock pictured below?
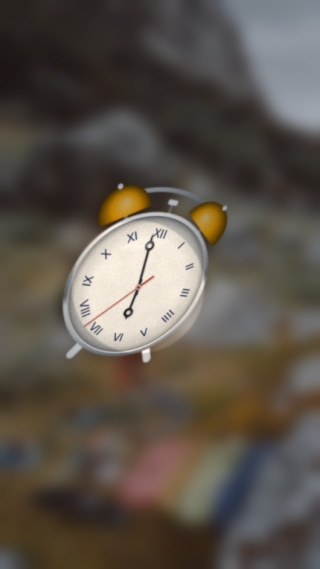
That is 5,58,37
